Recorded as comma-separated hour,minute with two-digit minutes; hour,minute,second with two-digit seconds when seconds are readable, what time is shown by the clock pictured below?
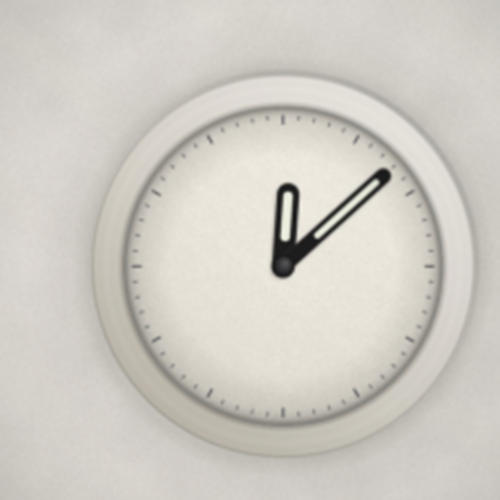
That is 12,08
